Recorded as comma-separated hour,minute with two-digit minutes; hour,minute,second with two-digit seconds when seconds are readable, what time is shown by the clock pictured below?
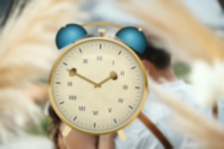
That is 1,49
